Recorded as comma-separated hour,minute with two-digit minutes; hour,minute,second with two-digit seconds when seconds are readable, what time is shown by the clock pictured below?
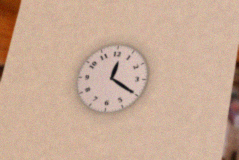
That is 12,20
